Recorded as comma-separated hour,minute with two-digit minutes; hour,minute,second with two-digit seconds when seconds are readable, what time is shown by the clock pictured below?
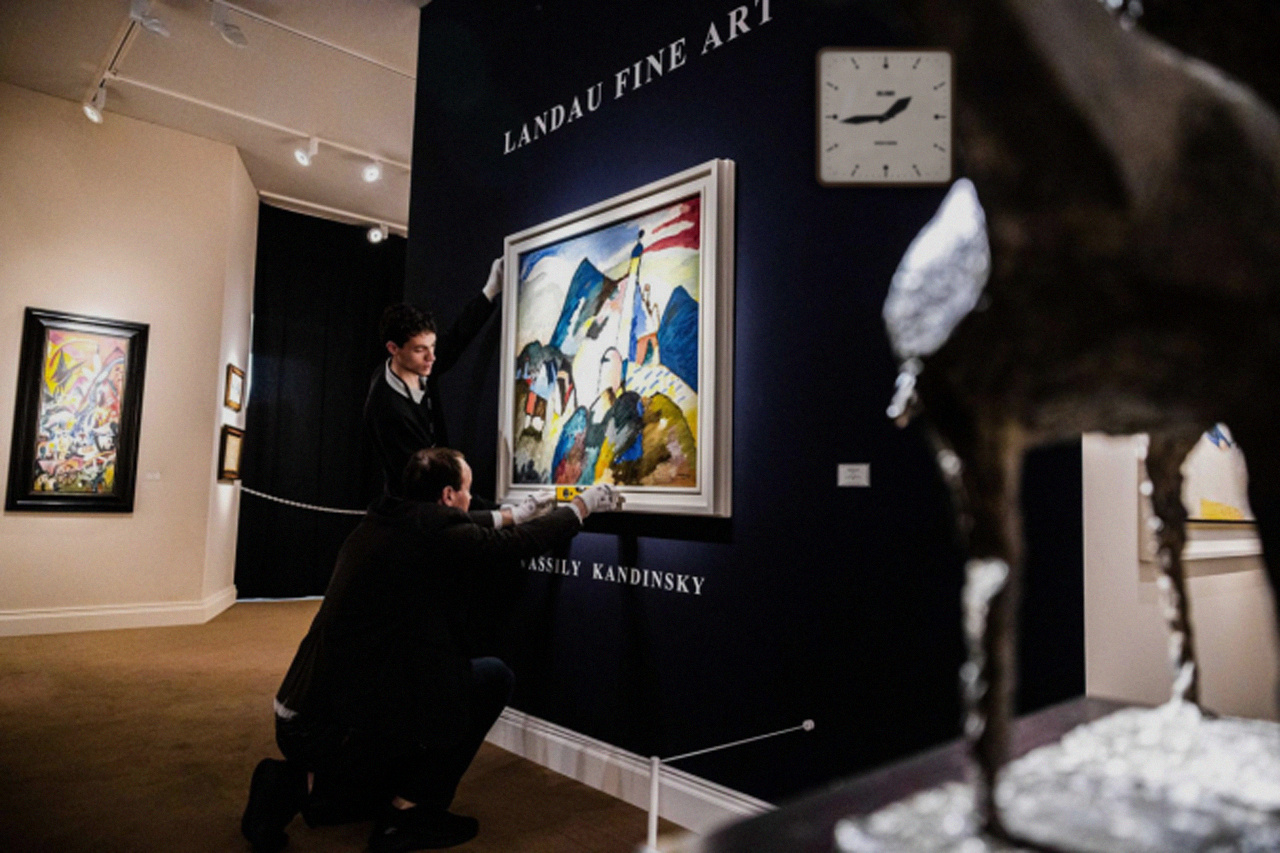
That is 1,44
